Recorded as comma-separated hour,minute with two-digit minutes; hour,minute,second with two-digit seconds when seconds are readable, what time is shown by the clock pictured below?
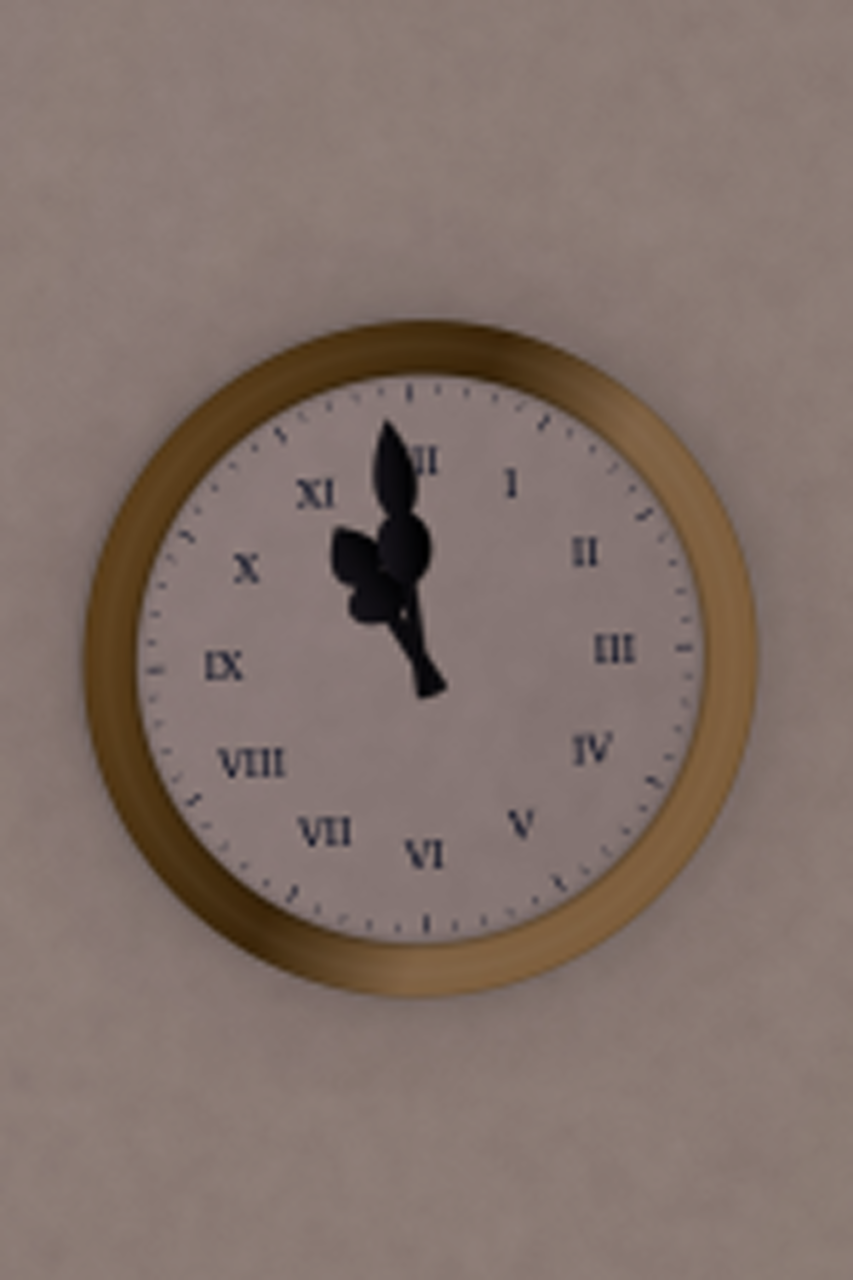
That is 10,59
